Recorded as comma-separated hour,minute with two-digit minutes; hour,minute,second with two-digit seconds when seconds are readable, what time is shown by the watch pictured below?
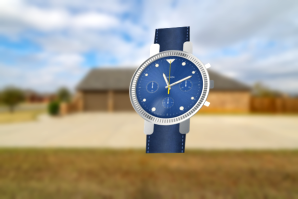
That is 11,11
